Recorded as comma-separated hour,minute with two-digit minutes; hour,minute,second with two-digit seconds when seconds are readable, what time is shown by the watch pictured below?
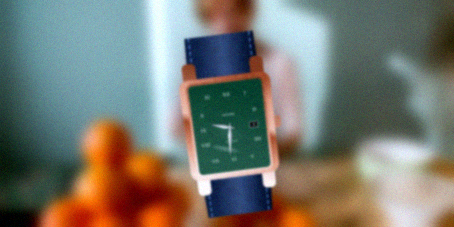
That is 9,31
